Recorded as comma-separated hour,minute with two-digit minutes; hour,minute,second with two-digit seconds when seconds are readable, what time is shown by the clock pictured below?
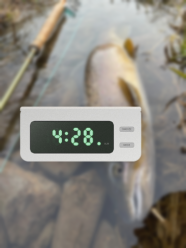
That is 4,28
